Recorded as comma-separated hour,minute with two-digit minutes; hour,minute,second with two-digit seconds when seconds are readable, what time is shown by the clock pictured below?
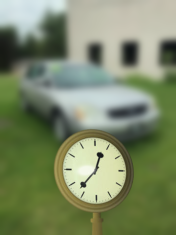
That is 12,37
